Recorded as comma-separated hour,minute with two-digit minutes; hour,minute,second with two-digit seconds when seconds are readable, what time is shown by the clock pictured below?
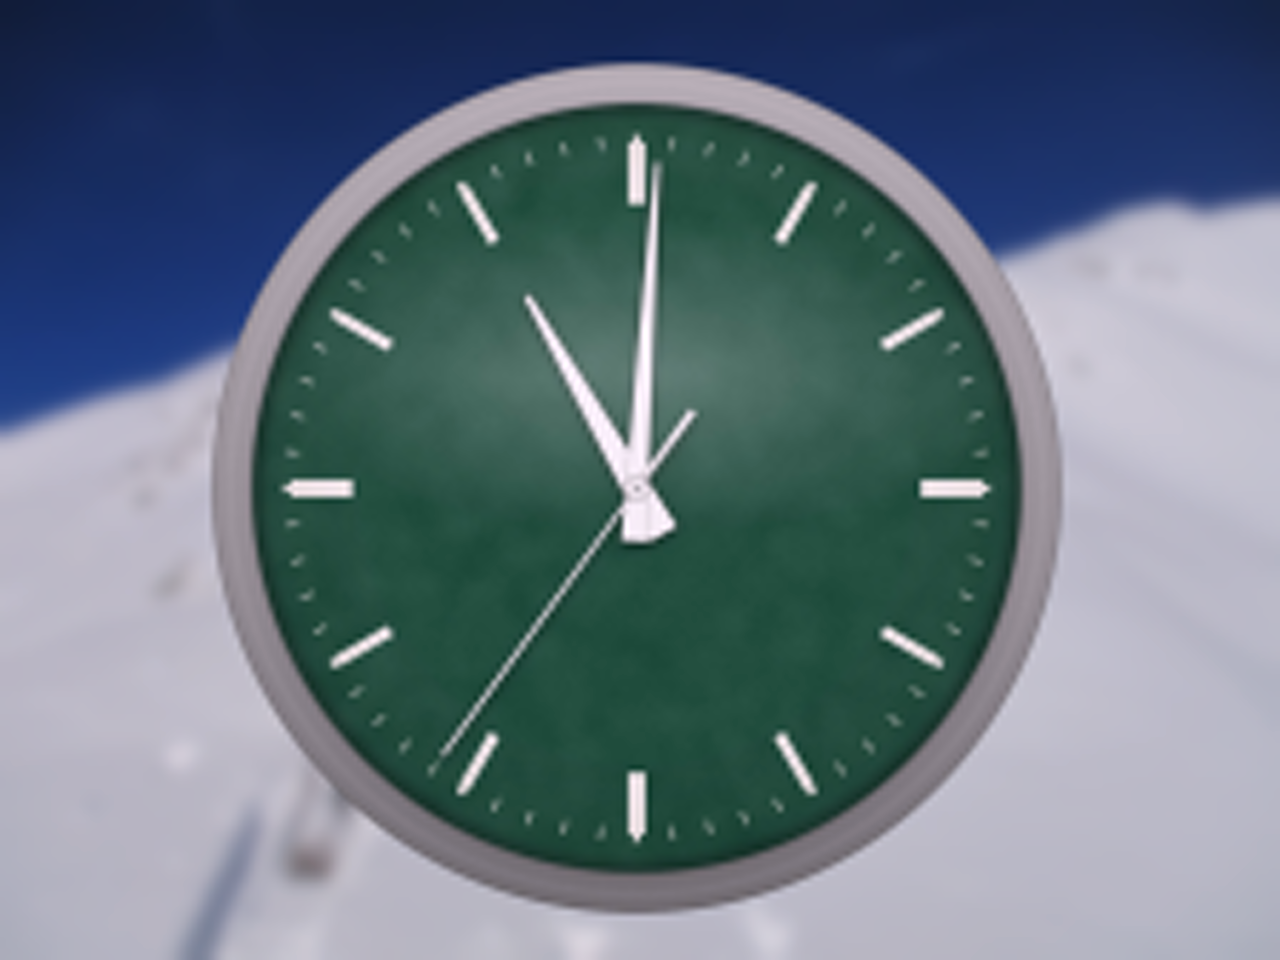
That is 11,00,36
